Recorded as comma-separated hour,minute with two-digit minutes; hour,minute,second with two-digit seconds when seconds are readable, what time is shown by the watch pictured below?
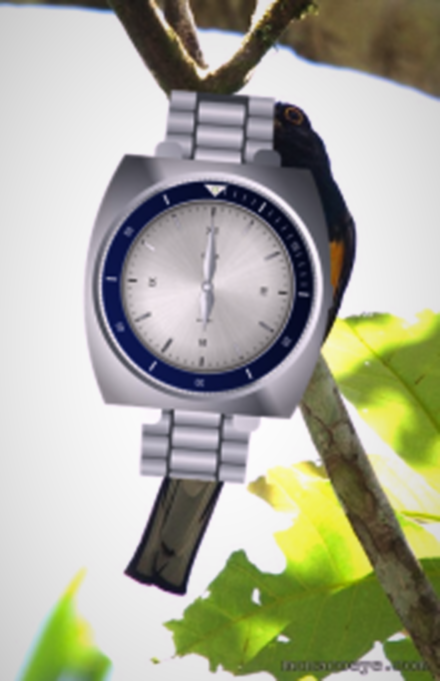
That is 6,00
